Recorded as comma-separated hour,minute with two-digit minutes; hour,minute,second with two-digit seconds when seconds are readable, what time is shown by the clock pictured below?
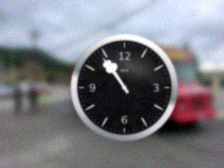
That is 10,54
